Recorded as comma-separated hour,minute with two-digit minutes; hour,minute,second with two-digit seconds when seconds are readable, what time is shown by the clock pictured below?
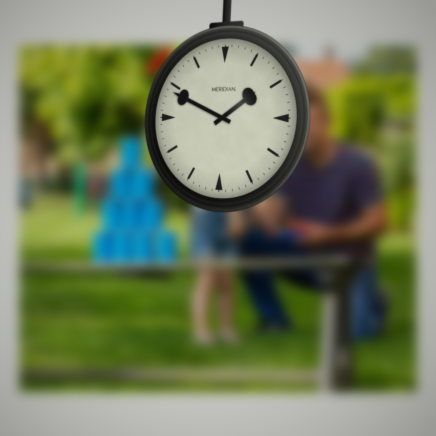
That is 1,49
